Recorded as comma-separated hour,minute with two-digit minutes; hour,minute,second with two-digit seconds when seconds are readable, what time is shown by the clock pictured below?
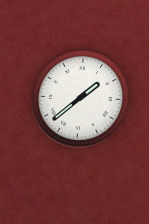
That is 1,38
